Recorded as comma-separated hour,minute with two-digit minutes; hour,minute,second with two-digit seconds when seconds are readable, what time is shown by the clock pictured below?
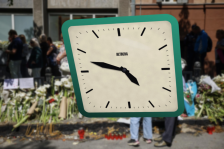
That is 4,48
